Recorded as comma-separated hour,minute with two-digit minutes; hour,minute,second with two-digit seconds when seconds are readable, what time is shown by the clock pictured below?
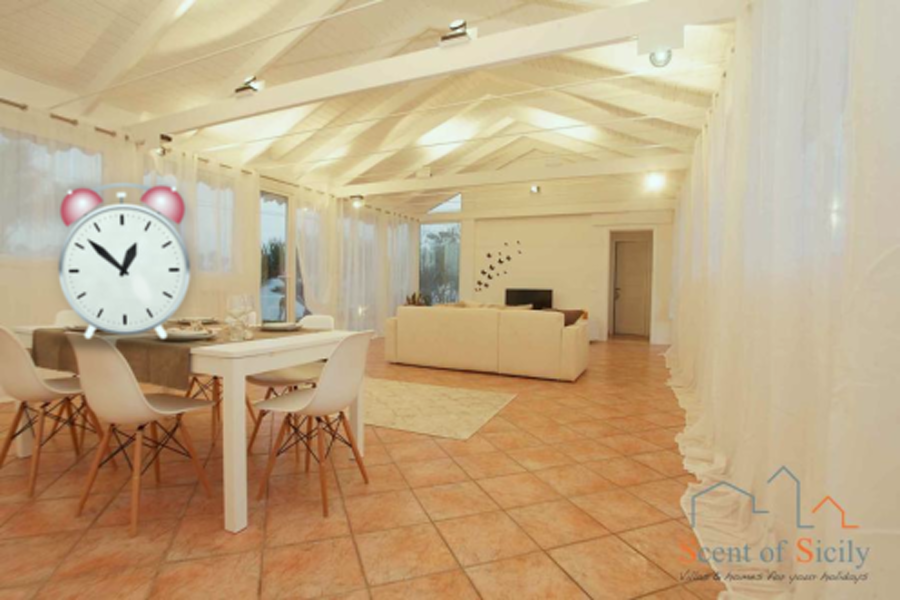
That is 12,52
